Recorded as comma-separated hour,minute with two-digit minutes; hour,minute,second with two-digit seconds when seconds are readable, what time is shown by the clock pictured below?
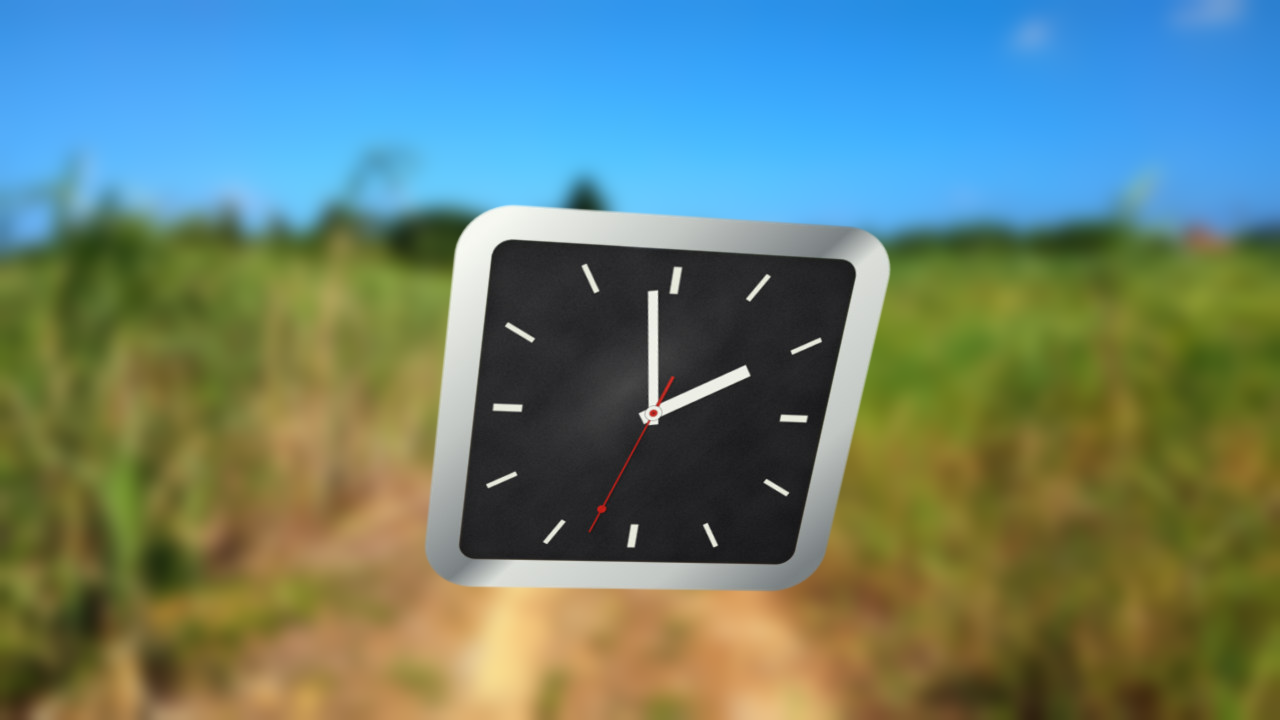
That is 1,58,33
